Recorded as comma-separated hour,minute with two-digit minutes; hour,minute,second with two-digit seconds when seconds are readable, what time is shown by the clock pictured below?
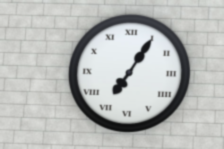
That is 7,05
